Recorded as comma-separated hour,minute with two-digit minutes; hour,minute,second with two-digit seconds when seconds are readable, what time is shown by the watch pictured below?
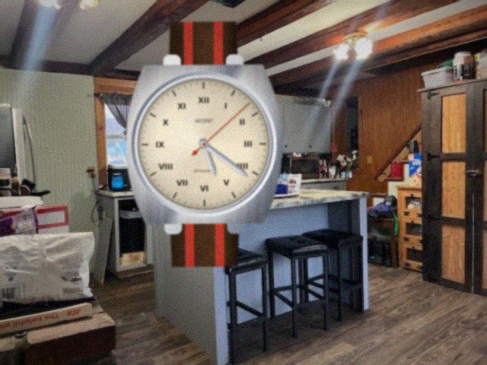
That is 5,21,08
